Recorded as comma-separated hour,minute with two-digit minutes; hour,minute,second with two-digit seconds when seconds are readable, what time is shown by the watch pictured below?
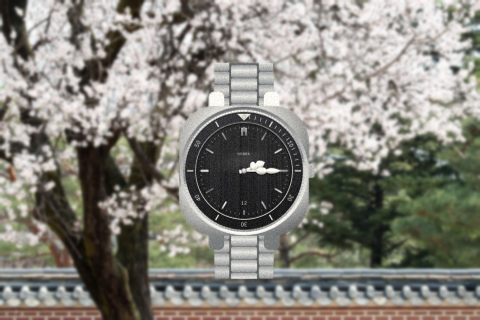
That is 2,15
